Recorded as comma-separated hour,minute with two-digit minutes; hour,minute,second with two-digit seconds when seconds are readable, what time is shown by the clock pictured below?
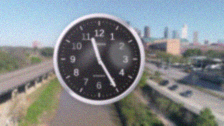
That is 11,25
